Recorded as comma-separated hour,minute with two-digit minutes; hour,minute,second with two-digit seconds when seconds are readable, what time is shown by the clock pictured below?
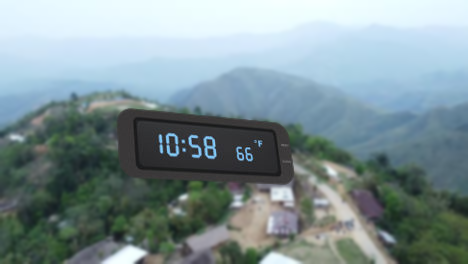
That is 10,58
